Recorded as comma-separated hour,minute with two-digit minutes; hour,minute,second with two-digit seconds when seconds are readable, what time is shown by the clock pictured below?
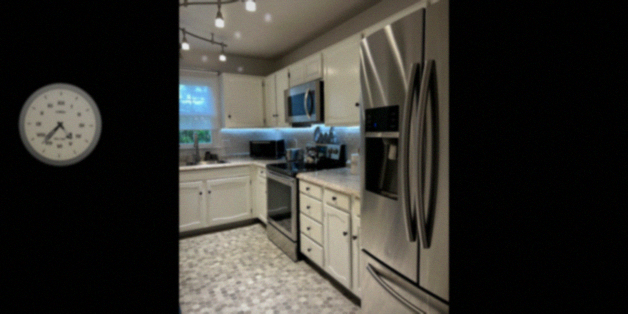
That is 4,37
